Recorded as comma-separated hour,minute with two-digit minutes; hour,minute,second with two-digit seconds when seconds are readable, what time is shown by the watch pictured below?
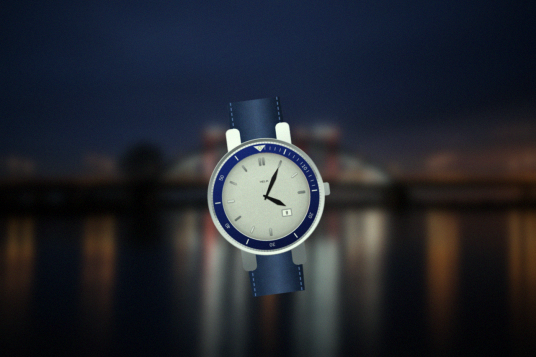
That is 4,05
